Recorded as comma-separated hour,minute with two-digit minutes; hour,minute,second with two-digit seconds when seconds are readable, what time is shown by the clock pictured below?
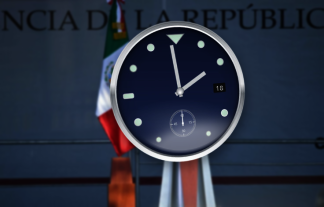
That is 1,59
